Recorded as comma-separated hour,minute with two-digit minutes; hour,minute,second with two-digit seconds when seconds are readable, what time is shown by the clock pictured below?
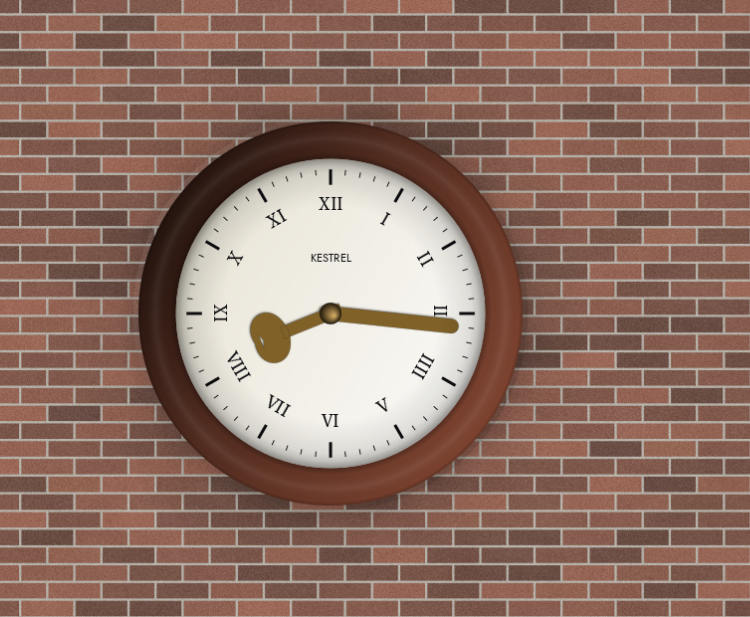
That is 8,16
